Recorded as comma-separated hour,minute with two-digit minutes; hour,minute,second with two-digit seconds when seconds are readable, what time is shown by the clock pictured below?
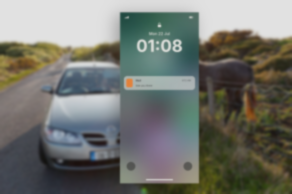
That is 1,08
